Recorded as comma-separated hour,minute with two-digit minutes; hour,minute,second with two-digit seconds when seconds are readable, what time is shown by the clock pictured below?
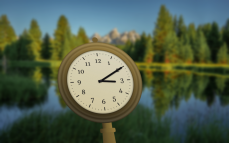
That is 3,10
